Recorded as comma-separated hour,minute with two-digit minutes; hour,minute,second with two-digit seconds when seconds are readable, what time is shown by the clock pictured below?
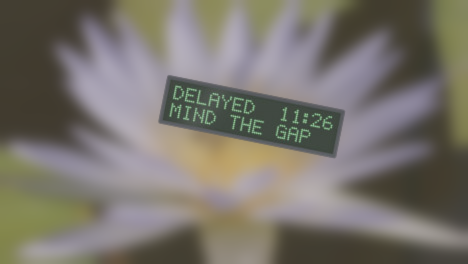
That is 11,26
